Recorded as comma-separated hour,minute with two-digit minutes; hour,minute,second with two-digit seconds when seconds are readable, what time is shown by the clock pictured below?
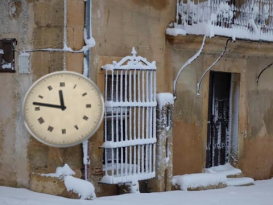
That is 11,47
